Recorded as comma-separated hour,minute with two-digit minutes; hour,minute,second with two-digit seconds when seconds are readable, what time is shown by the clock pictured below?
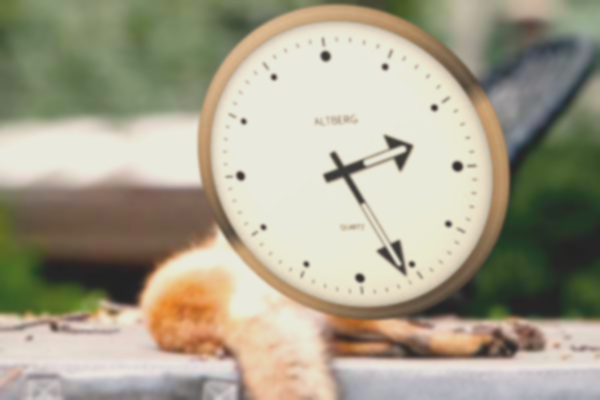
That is 2,26
